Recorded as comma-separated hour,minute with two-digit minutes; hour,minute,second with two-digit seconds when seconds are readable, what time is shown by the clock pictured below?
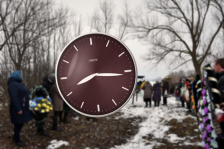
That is 8,16
